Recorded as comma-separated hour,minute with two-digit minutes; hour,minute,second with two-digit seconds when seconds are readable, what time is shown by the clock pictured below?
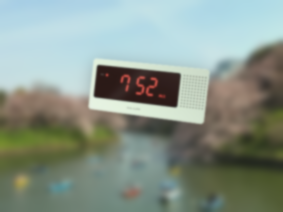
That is 7,52
